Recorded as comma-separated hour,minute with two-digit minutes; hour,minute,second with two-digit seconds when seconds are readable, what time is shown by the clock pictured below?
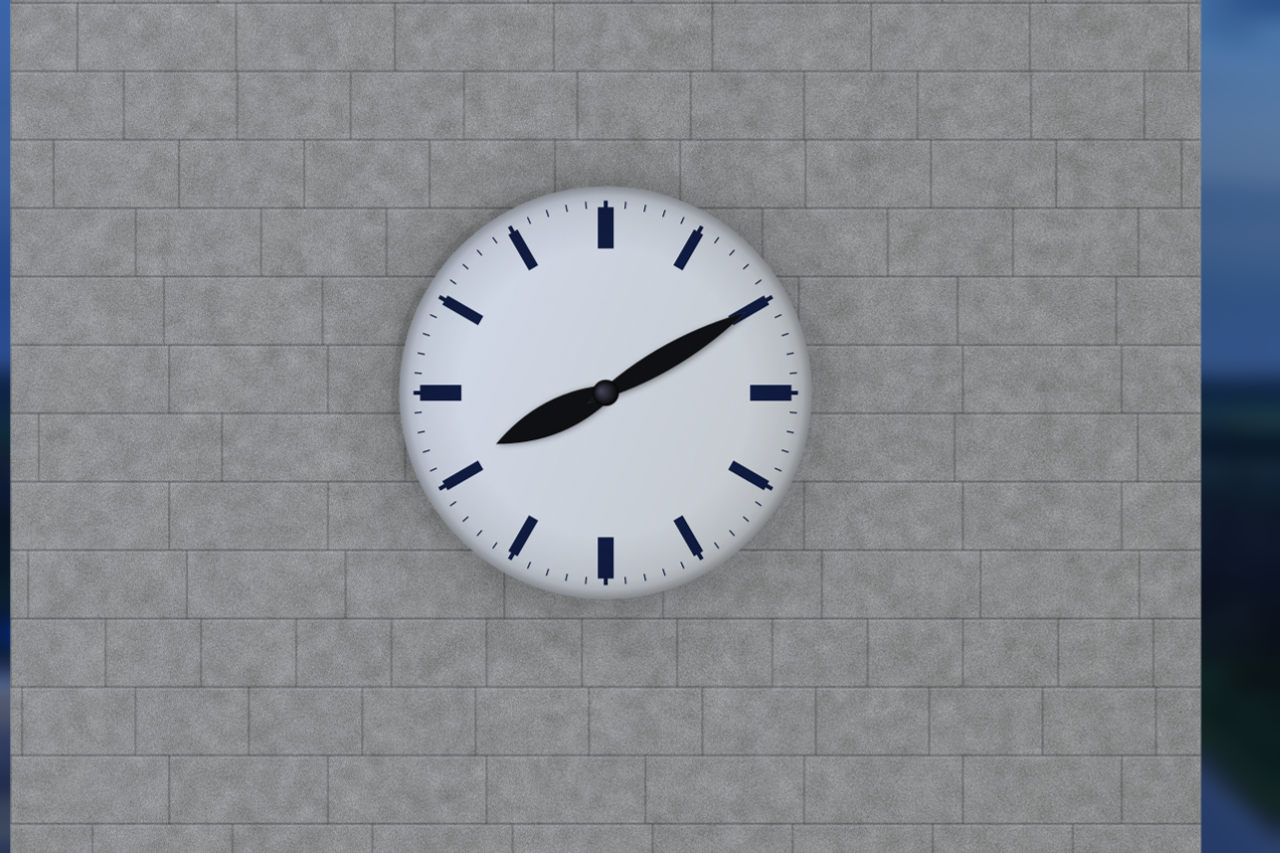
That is 8,10
